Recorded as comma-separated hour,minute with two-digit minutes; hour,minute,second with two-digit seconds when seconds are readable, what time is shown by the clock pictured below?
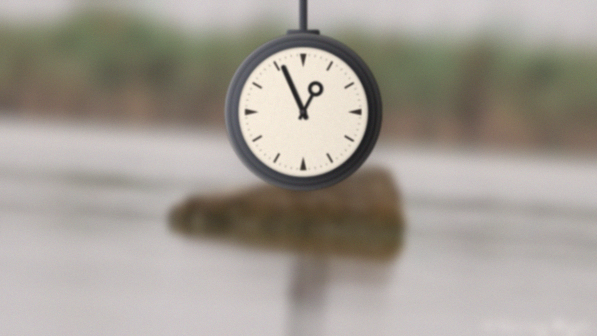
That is 12,56
